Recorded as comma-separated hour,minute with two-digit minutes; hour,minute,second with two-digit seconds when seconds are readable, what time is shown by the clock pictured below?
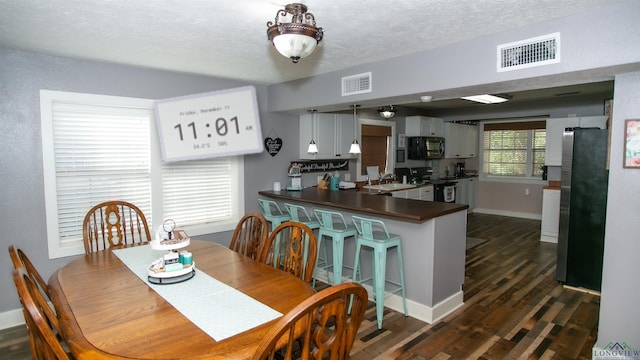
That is 11,01
